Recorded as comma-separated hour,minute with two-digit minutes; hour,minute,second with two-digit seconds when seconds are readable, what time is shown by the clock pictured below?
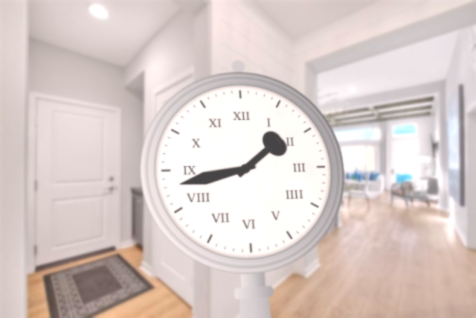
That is 1,43
